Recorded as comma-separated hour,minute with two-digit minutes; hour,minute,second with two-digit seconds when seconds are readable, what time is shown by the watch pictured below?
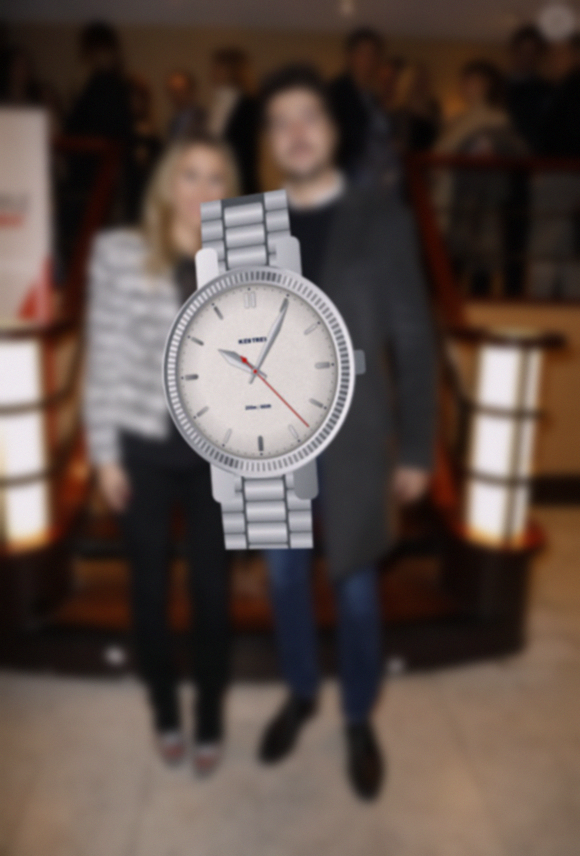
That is 10,05,23
